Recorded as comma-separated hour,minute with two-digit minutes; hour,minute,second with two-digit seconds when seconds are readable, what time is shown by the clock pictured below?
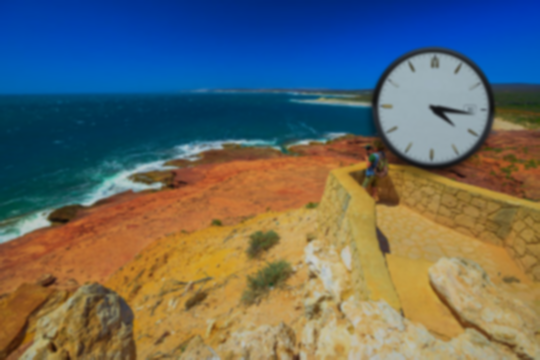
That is 4,16
